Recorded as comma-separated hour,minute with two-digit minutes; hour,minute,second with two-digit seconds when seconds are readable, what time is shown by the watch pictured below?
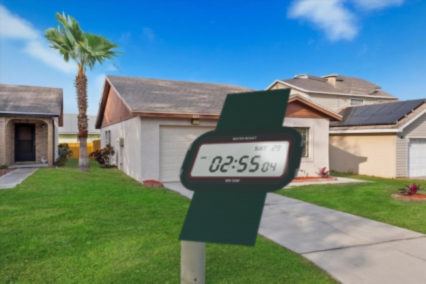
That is 2,55,04
